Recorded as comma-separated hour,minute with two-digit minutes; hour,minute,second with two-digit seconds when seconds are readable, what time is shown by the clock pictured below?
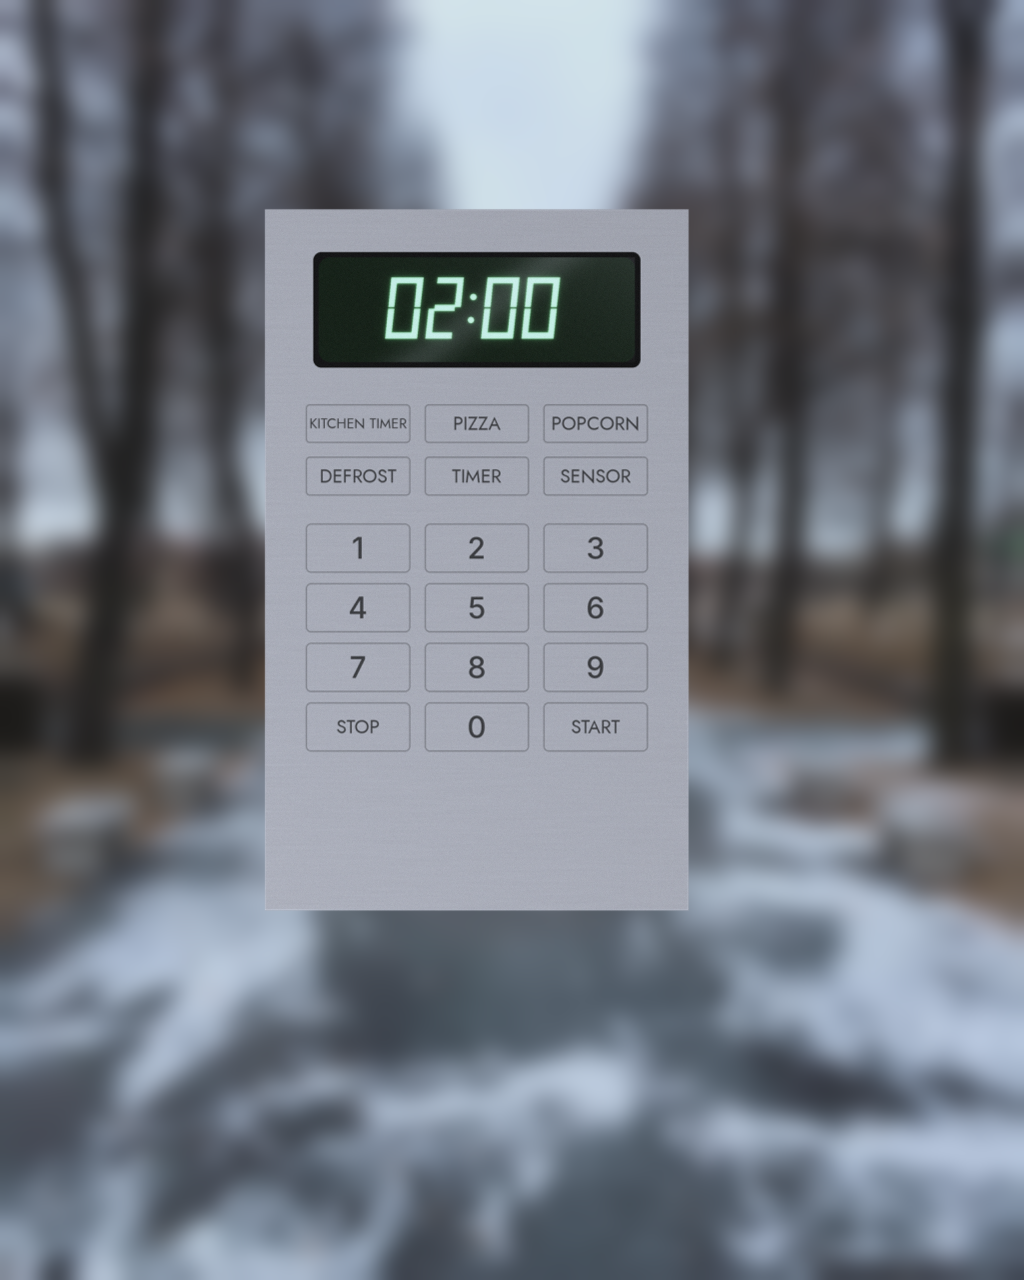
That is 2,00
